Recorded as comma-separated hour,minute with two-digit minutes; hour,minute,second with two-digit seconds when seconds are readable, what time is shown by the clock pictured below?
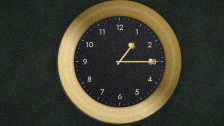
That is 1,15
